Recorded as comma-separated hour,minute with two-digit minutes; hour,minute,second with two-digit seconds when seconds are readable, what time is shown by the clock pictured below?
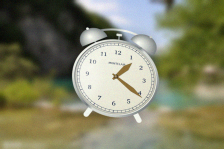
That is 1,21
